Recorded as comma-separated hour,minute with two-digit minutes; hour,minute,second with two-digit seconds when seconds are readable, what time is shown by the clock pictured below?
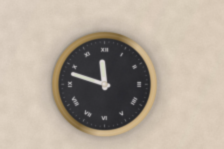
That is 11,48
